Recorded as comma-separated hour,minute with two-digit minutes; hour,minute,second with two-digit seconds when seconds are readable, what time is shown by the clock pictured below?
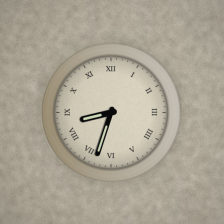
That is 8,33
